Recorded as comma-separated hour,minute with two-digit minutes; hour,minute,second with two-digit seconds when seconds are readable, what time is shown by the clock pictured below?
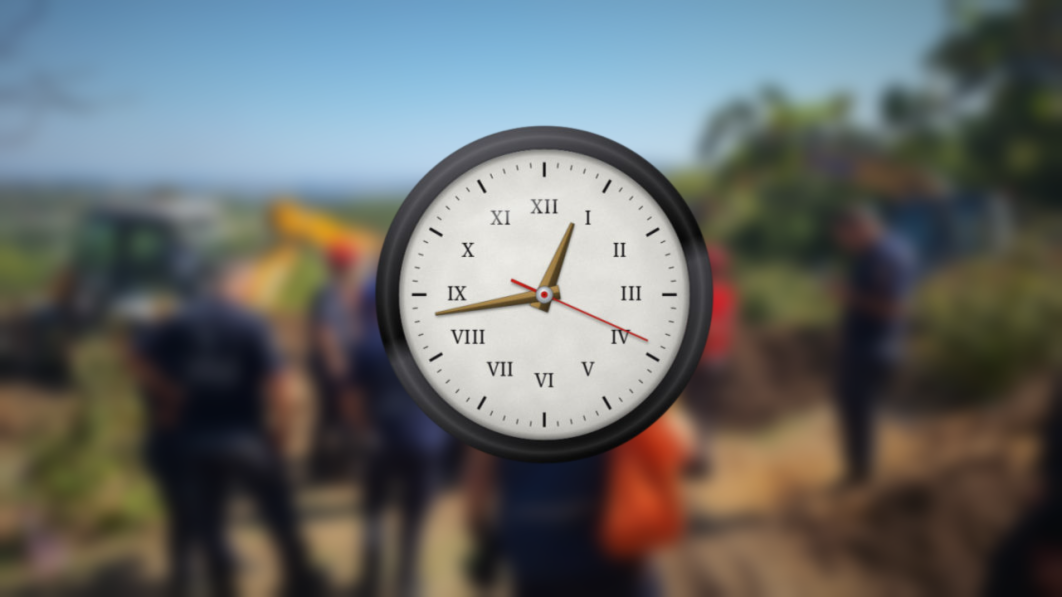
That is 12,43,19
